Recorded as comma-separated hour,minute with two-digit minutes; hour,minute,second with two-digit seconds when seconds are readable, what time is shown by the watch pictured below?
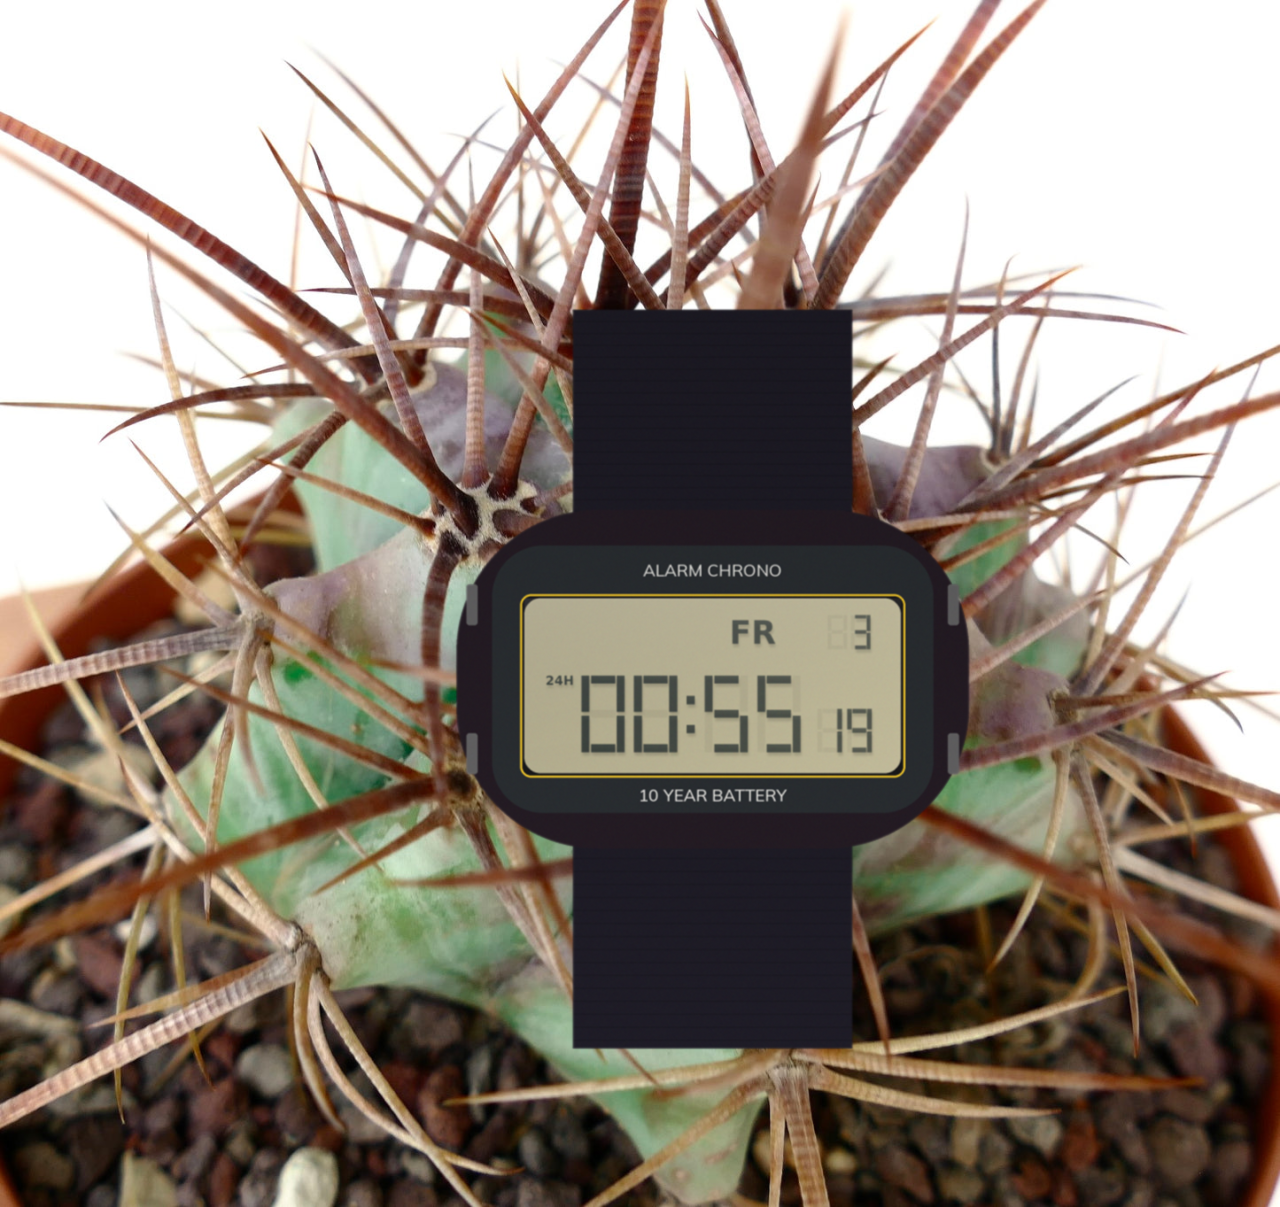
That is 0,55,19
